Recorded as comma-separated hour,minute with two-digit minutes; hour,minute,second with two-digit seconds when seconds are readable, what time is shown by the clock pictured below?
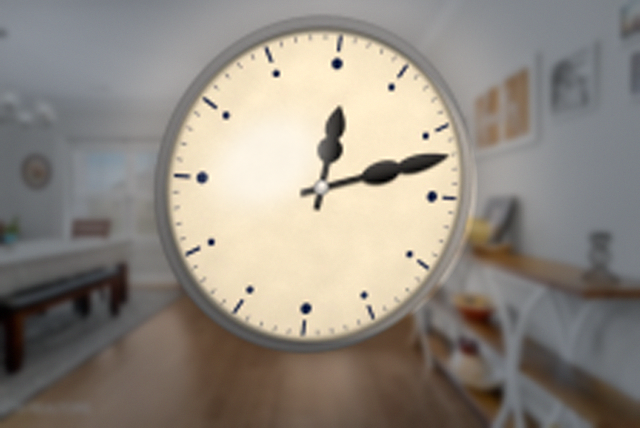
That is 12,12
